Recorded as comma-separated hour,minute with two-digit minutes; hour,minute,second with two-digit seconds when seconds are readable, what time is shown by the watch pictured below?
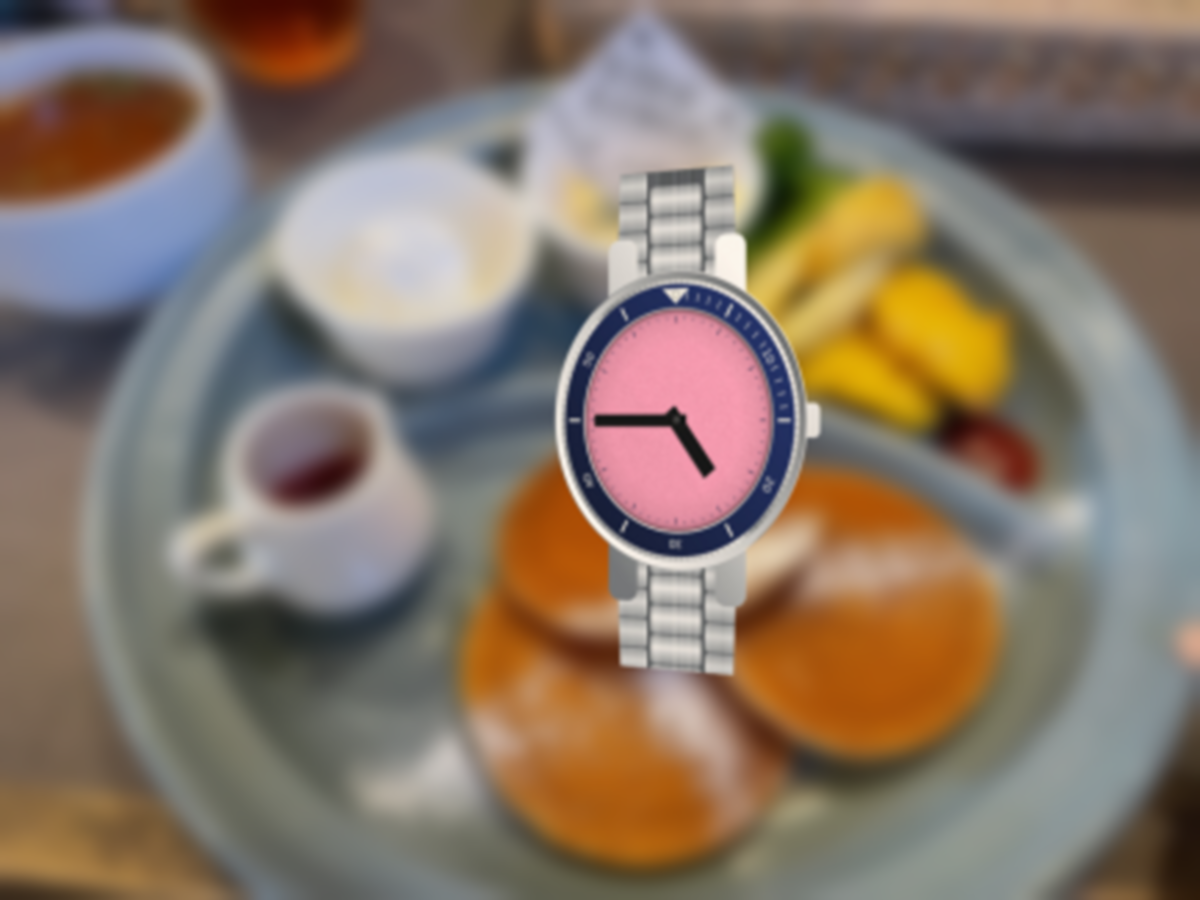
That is 4,45
